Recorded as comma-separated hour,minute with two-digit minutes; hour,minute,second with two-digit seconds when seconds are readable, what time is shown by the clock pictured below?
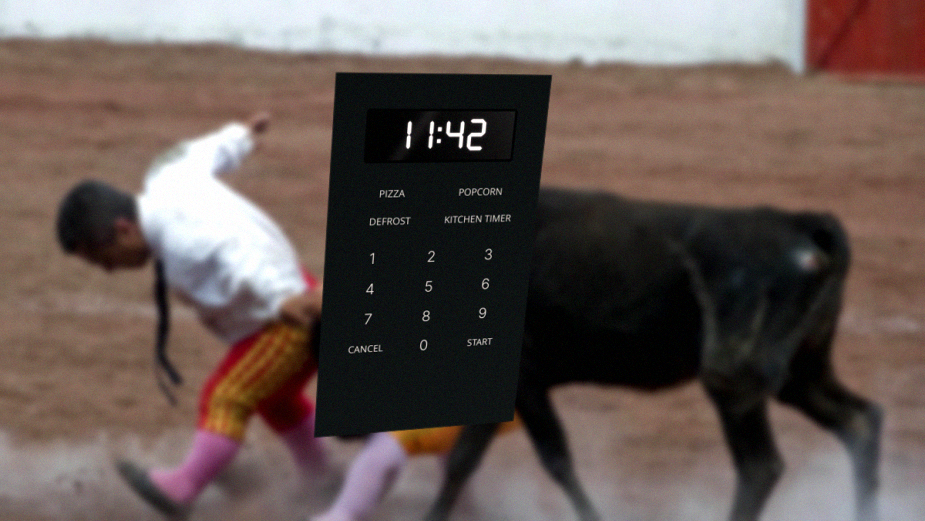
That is 11,42
